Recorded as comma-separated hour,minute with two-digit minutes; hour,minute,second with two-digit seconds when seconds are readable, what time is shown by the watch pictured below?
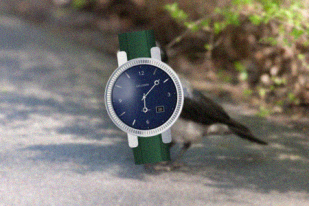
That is 6,08
